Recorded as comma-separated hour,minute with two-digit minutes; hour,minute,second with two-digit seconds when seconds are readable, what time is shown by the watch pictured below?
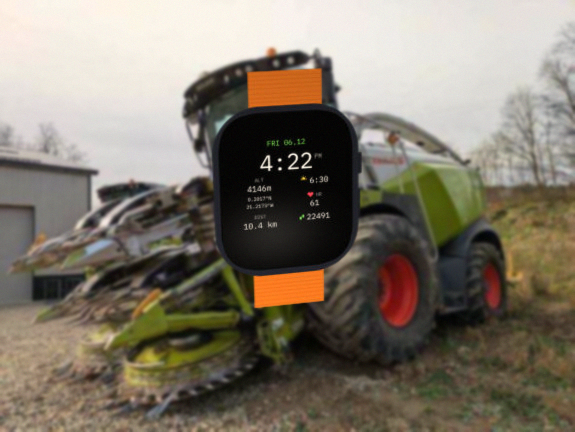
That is 4,22
